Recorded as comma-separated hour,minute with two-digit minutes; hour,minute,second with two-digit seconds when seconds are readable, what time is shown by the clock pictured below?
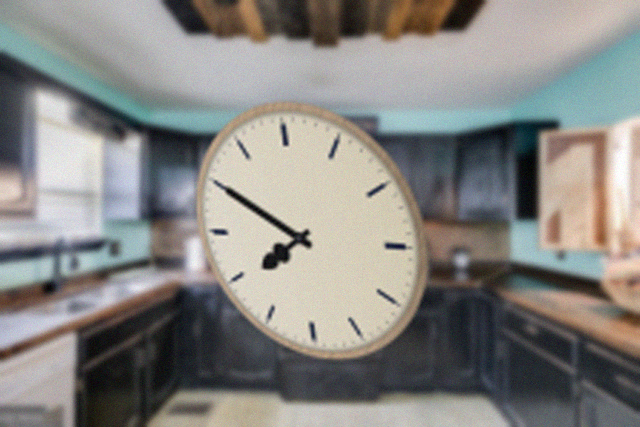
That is 7,50
